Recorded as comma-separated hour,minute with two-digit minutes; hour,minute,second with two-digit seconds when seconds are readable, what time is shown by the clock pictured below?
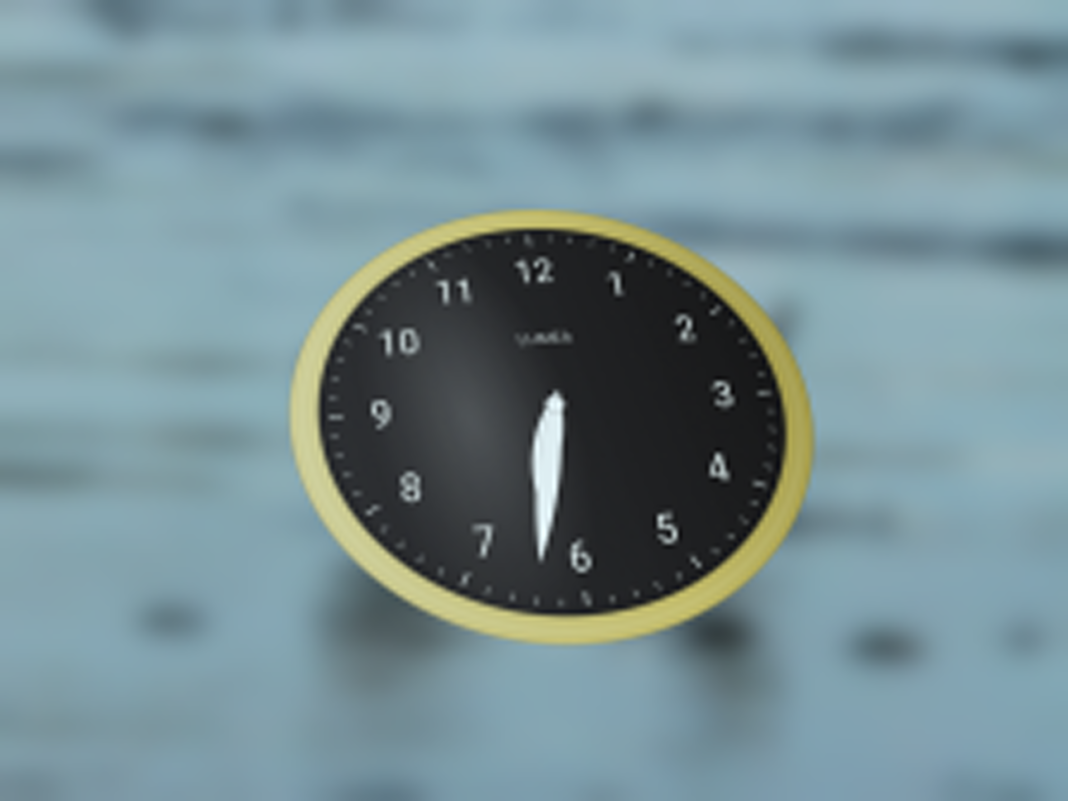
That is 6,32
